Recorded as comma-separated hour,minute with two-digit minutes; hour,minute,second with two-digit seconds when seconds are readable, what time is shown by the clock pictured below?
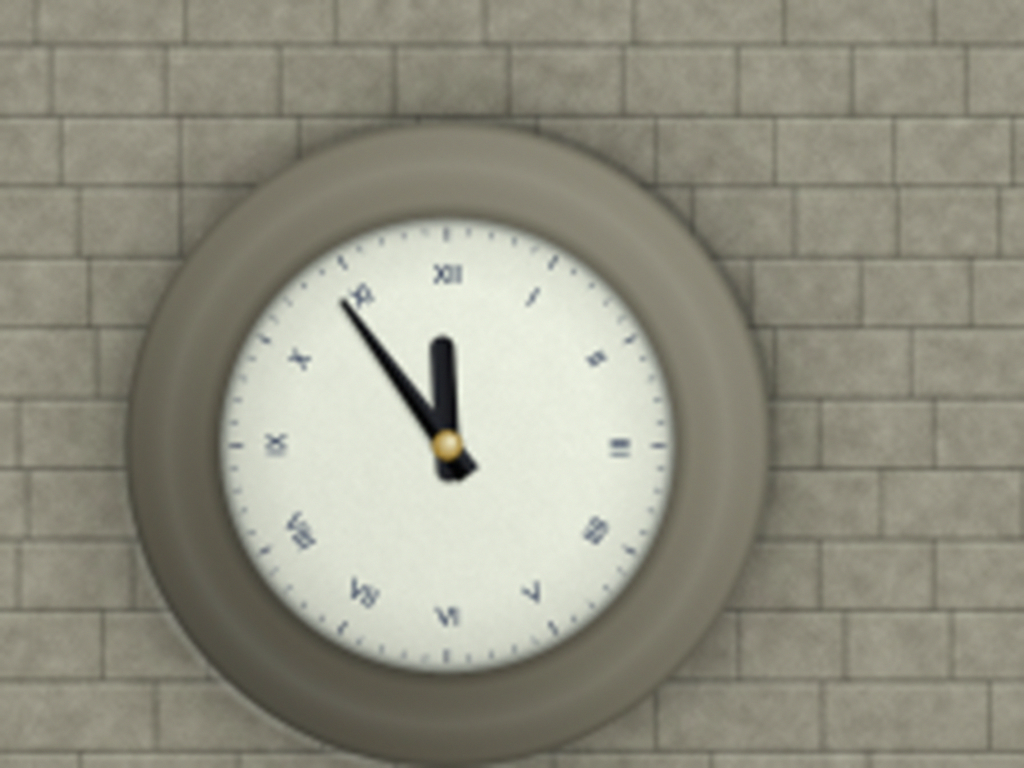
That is 11,54
